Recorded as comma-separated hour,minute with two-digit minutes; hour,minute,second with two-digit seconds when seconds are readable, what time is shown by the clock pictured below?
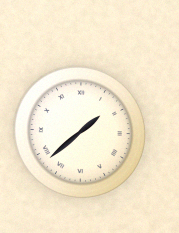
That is 1,38
